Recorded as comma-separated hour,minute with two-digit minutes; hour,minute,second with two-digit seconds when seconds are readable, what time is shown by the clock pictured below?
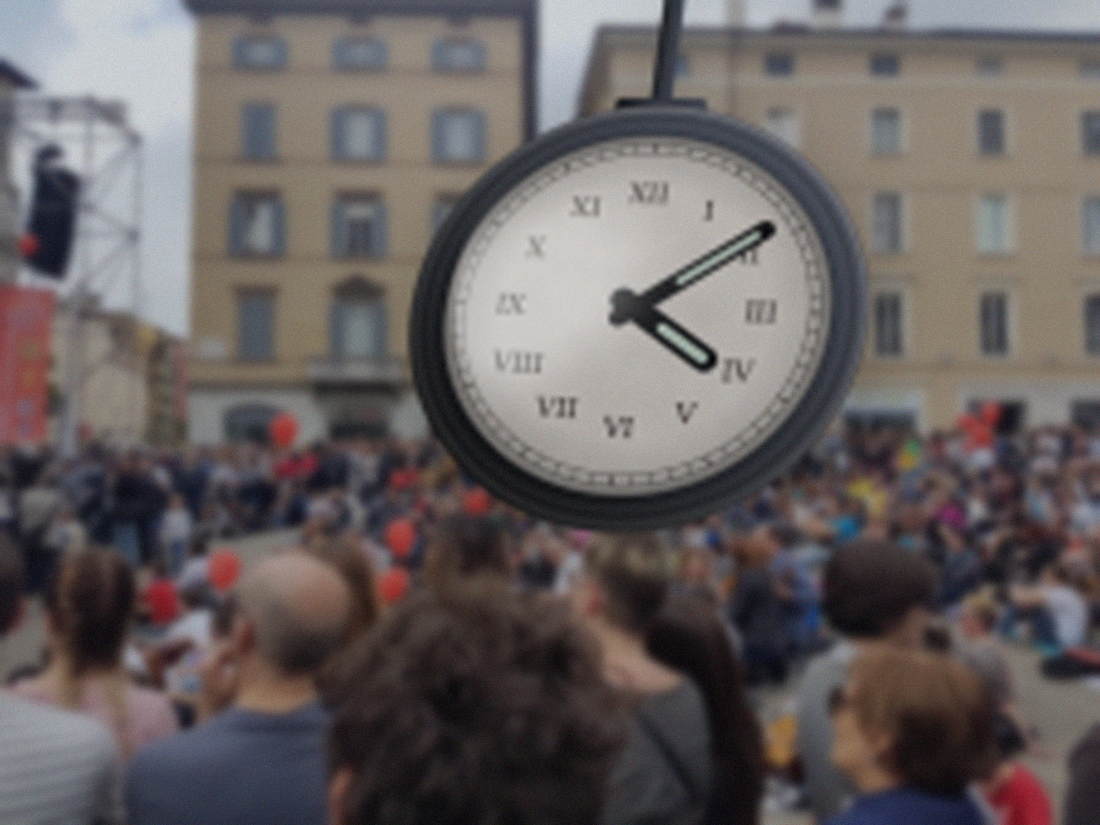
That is 4,09
